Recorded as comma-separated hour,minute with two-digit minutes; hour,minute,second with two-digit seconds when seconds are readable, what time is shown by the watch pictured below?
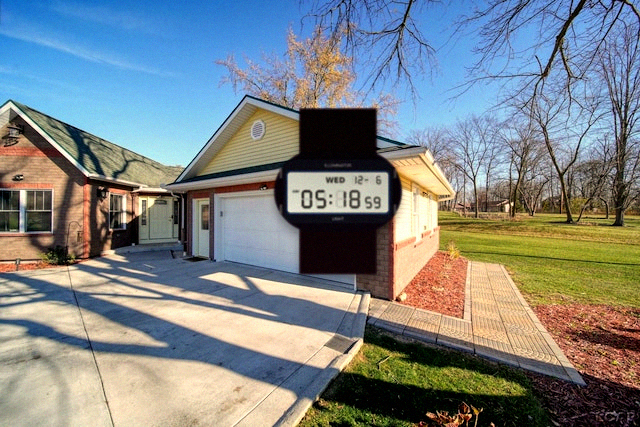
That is 5,18,59
